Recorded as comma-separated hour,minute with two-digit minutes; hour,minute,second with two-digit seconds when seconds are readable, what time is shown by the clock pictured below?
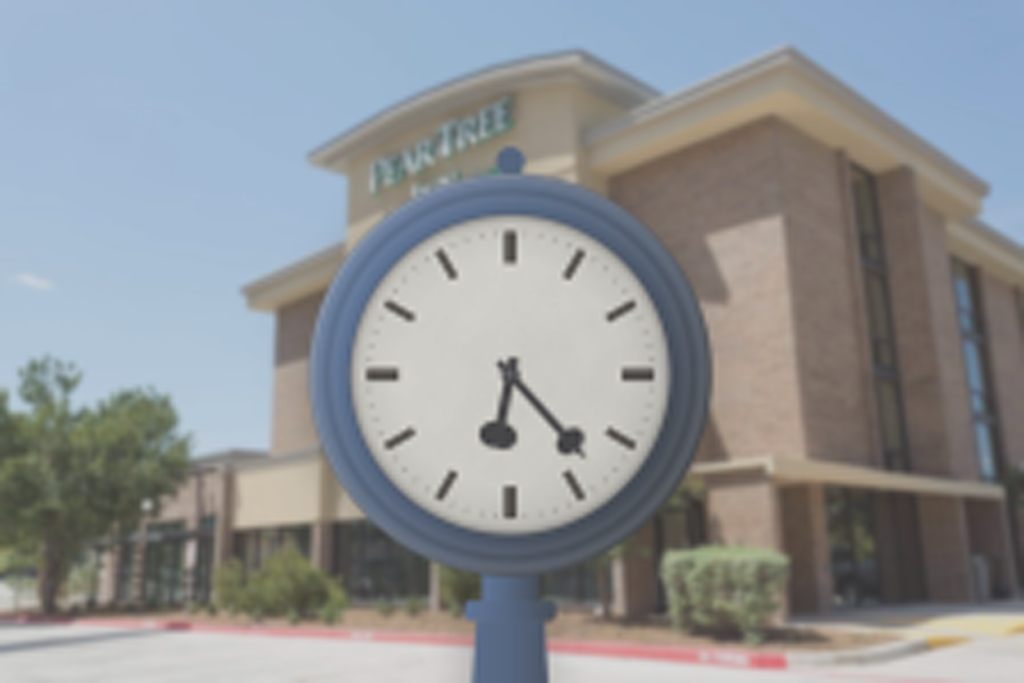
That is 6,23
